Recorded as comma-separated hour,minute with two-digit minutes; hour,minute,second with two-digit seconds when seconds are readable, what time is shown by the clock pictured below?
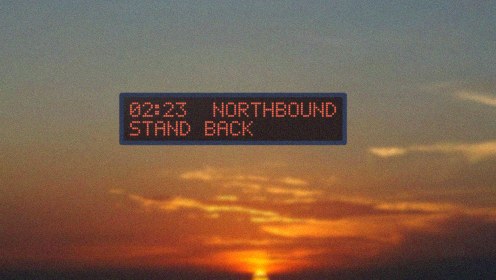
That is 2,23
